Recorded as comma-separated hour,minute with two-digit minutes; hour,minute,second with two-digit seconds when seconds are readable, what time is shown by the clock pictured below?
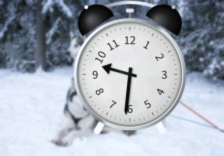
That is 9,31
